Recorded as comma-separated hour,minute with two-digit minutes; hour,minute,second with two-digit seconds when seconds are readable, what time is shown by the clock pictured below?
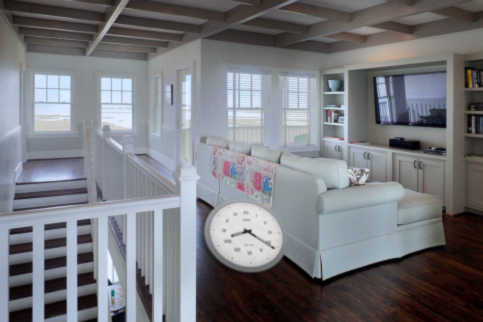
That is 8,21
